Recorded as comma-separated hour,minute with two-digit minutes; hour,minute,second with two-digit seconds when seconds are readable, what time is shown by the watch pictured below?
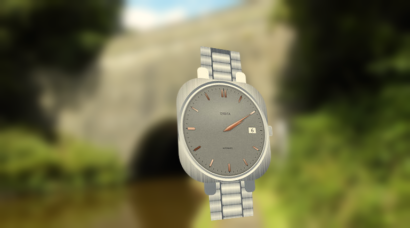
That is 2,10
